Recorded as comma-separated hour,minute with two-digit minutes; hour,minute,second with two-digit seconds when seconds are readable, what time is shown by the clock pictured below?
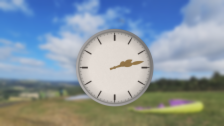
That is 2,13
